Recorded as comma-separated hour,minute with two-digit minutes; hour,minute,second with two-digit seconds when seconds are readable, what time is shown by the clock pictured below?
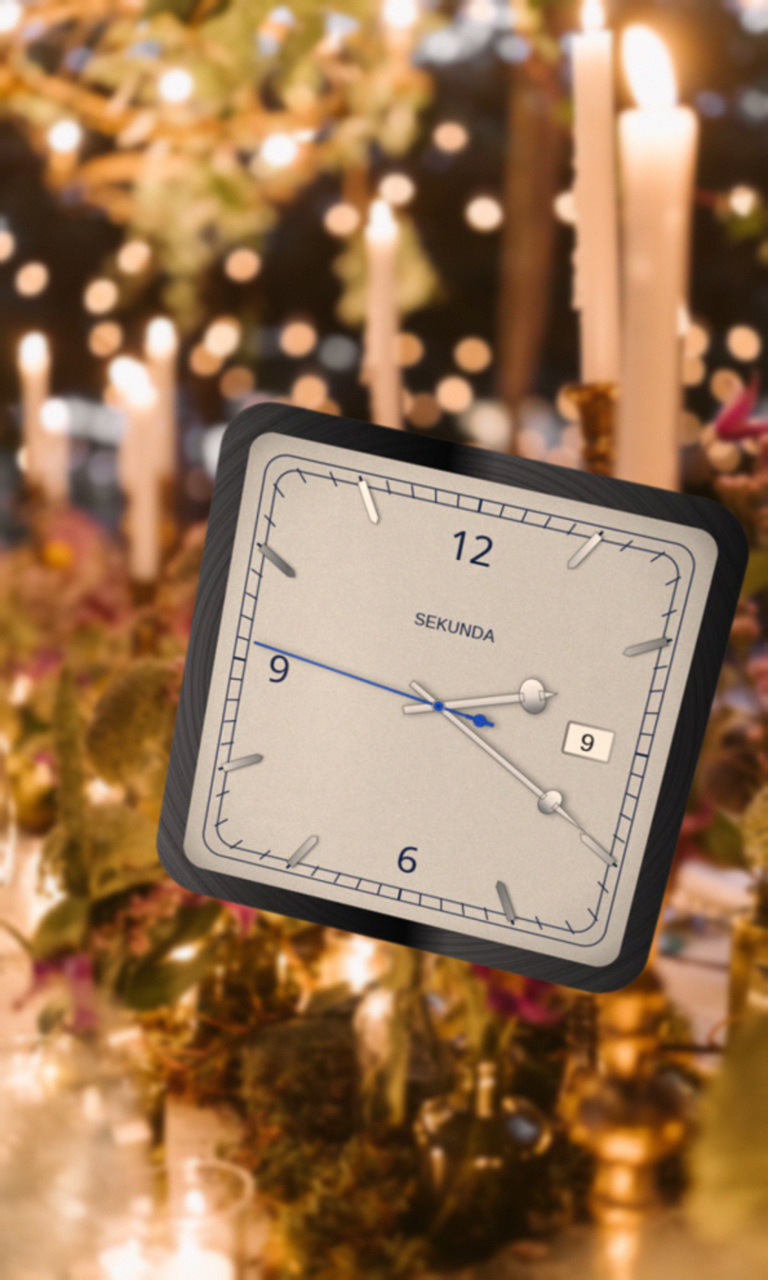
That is 2,19,46
